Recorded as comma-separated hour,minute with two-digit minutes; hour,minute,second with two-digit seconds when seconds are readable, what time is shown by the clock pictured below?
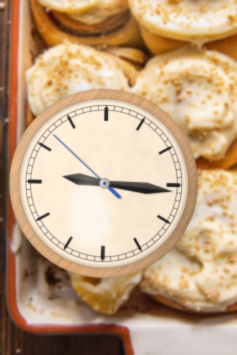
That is 9,15,52
